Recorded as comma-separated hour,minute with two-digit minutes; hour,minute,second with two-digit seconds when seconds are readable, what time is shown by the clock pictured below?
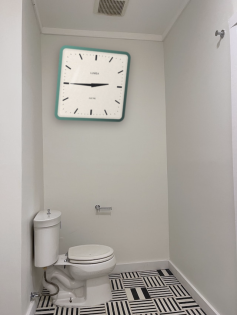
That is 2,45
